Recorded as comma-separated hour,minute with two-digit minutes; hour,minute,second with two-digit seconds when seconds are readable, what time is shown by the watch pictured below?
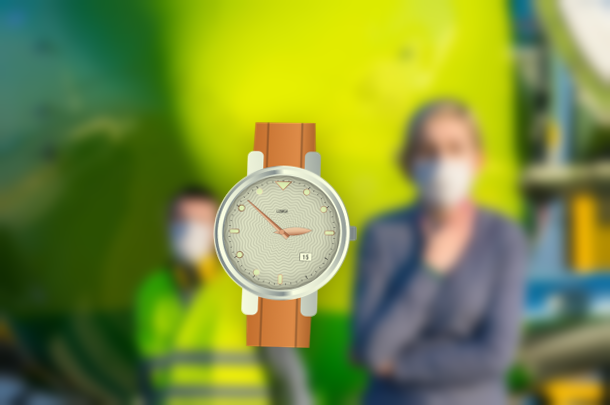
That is 2,52
